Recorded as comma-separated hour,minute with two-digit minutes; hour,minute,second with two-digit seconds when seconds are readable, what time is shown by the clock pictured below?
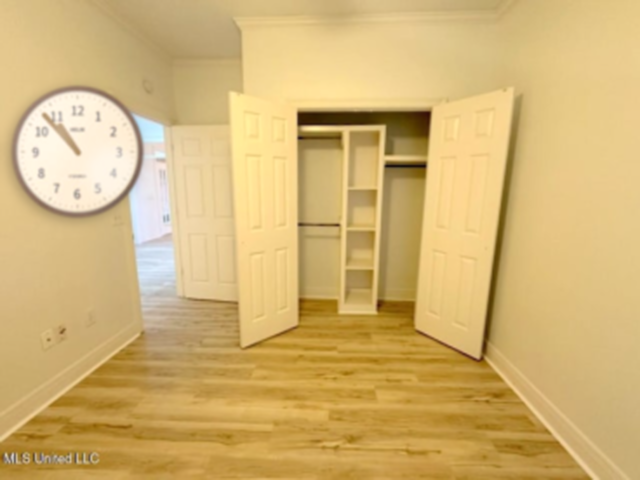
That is 10,53
